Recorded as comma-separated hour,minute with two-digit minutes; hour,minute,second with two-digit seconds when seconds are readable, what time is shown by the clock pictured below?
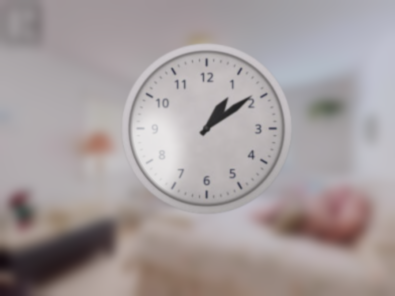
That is 1,09
